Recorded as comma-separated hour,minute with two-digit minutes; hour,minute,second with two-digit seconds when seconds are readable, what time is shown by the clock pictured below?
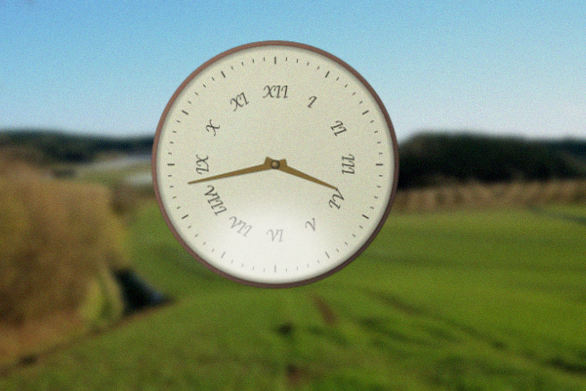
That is 3,43
